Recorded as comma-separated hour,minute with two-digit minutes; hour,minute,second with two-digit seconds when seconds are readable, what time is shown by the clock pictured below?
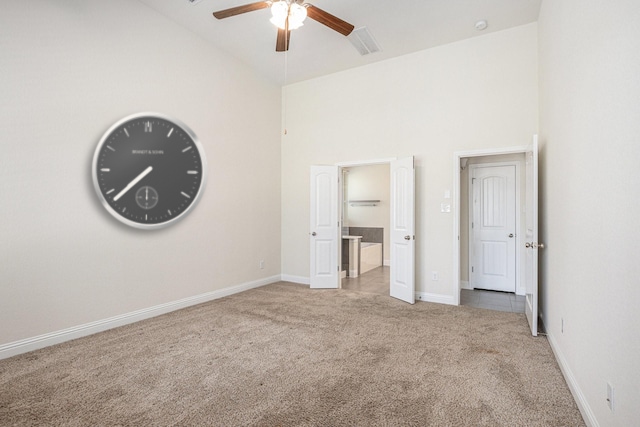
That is 7,38
